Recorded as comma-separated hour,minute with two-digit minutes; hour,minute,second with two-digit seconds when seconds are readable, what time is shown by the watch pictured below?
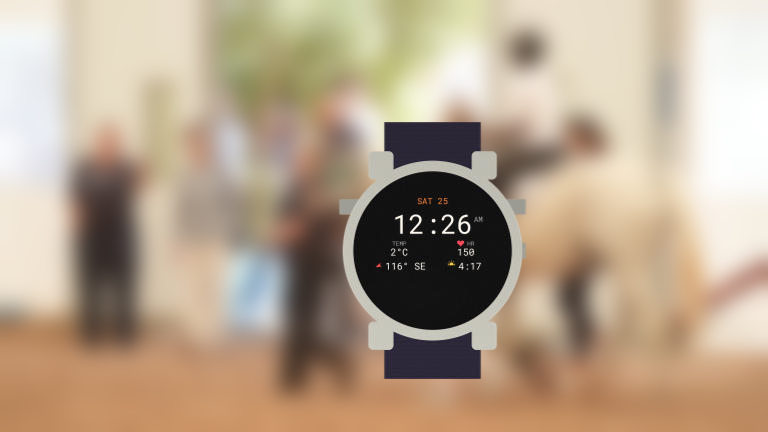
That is 12,26
